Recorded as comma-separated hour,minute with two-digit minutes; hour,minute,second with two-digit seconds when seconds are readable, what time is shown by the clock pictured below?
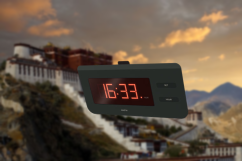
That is 16,33
